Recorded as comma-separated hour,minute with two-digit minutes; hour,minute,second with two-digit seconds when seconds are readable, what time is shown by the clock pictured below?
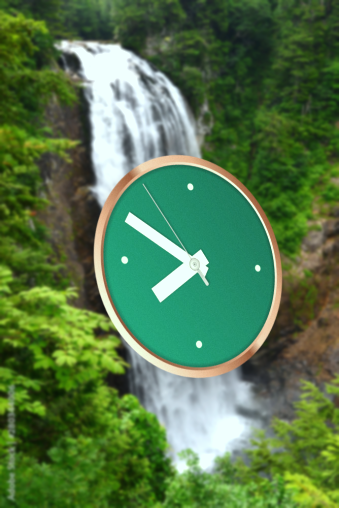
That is 7,49,54
